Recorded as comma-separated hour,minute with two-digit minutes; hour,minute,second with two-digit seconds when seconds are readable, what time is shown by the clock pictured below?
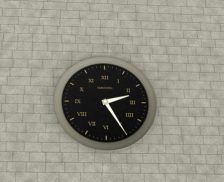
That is 2,25
